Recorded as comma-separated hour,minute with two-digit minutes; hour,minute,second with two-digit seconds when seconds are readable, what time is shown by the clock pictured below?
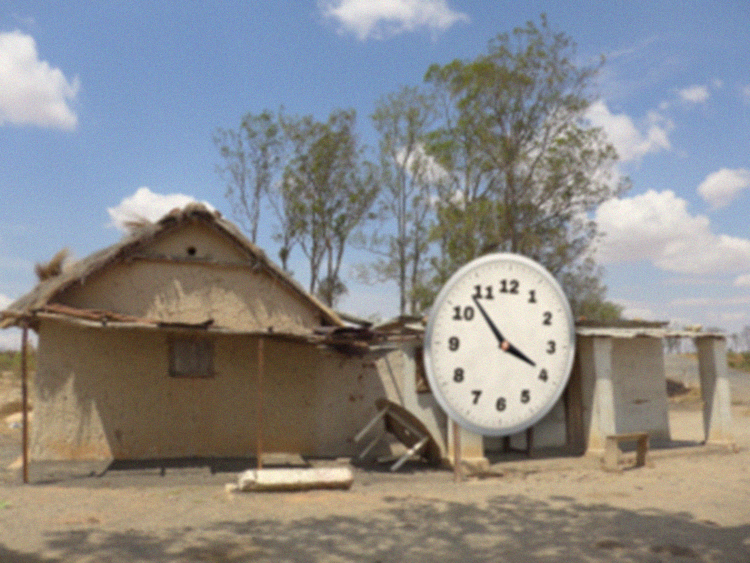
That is 3,53
